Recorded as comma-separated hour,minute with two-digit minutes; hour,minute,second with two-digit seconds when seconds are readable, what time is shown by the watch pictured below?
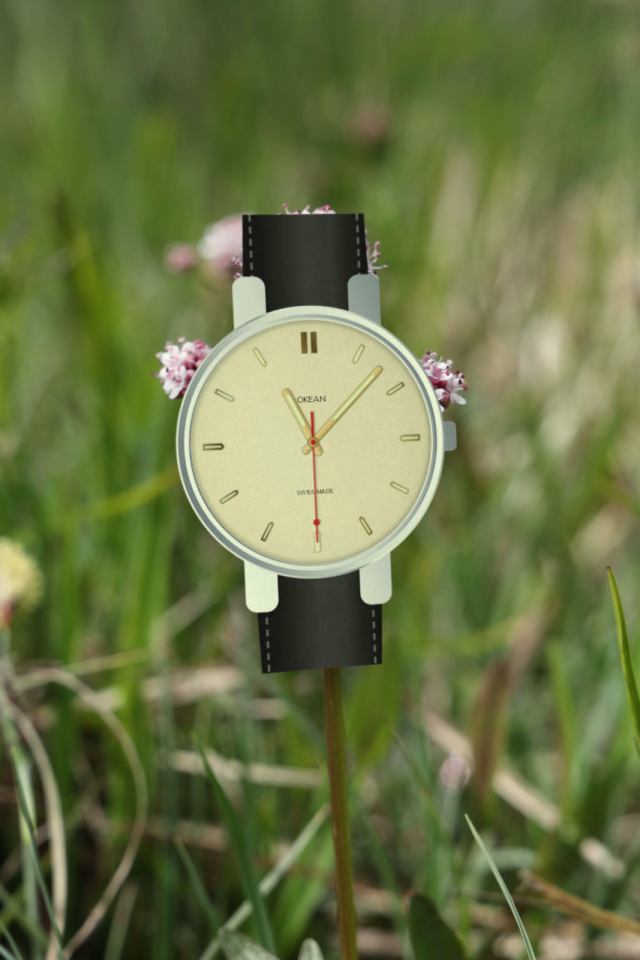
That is 11,07,30
